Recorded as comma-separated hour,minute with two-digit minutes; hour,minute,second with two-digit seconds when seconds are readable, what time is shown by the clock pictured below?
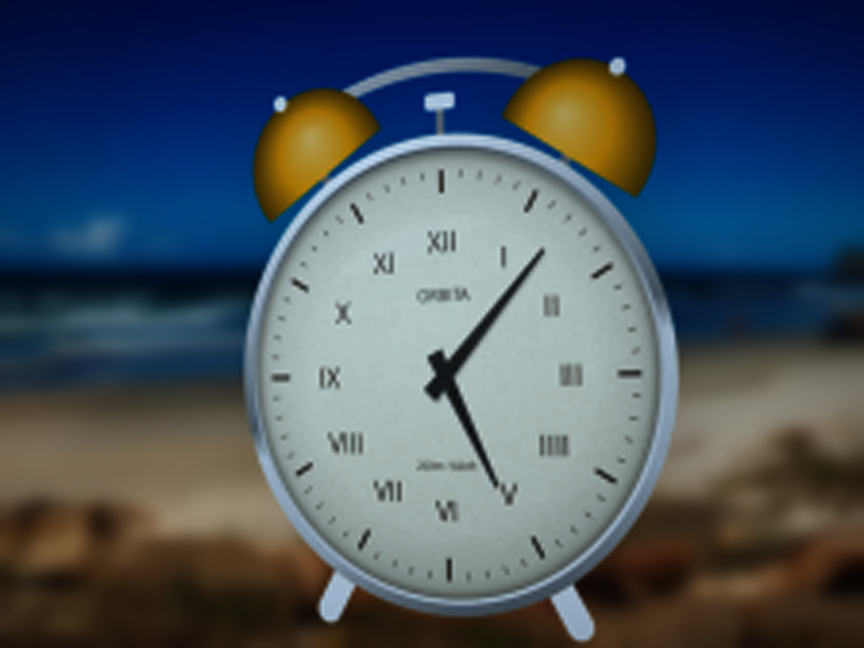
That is 5,07
